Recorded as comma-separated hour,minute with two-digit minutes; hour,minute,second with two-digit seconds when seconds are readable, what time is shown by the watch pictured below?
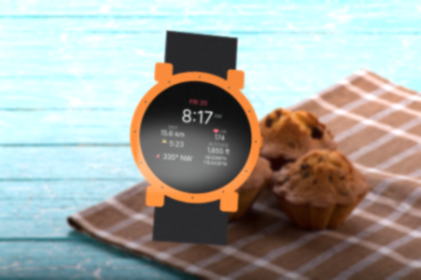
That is 8,17
